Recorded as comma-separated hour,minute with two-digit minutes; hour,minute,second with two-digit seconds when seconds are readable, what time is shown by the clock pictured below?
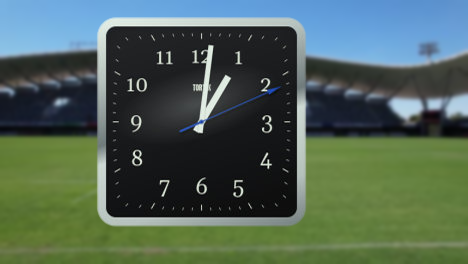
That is 1,01,11
